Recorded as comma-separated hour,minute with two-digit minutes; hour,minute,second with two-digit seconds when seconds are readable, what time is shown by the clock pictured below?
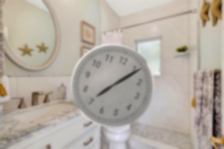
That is 7,06
